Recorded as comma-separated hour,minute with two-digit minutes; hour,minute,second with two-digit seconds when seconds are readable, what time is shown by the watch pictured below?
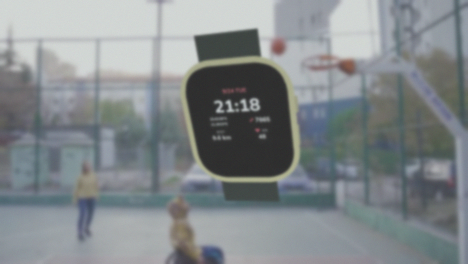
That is 21,18
